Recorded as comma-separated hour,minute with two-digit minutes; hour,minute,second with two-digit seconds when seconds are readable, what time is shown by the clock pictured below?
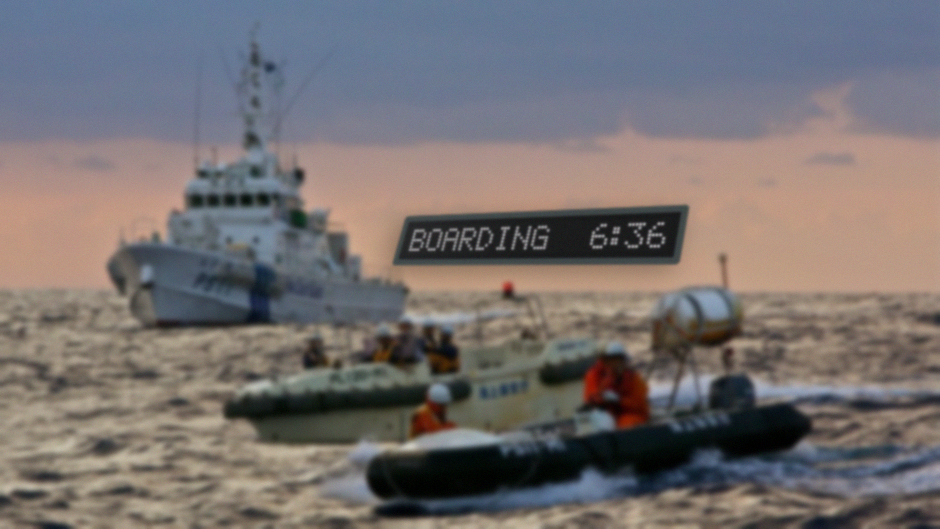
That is 6,36
